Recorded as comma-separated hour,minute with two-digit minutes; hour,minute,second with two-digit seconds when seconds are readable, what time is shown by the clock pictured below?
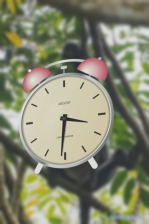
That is 3,31
